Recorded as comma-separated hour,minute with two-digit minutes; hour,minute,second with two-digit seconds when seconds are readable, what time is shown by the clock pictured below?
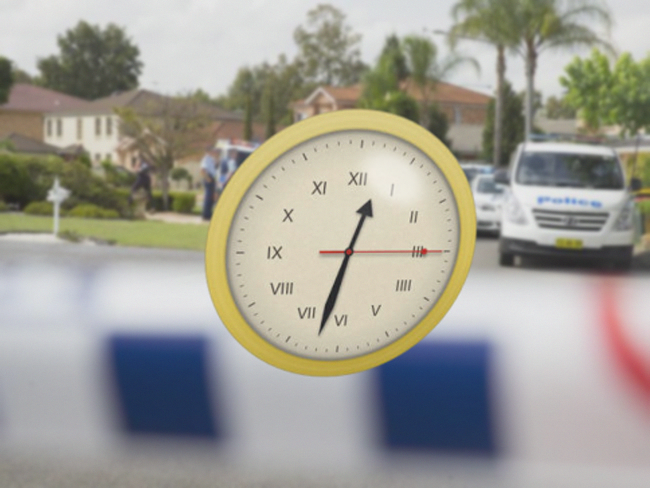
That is 12,32,15
